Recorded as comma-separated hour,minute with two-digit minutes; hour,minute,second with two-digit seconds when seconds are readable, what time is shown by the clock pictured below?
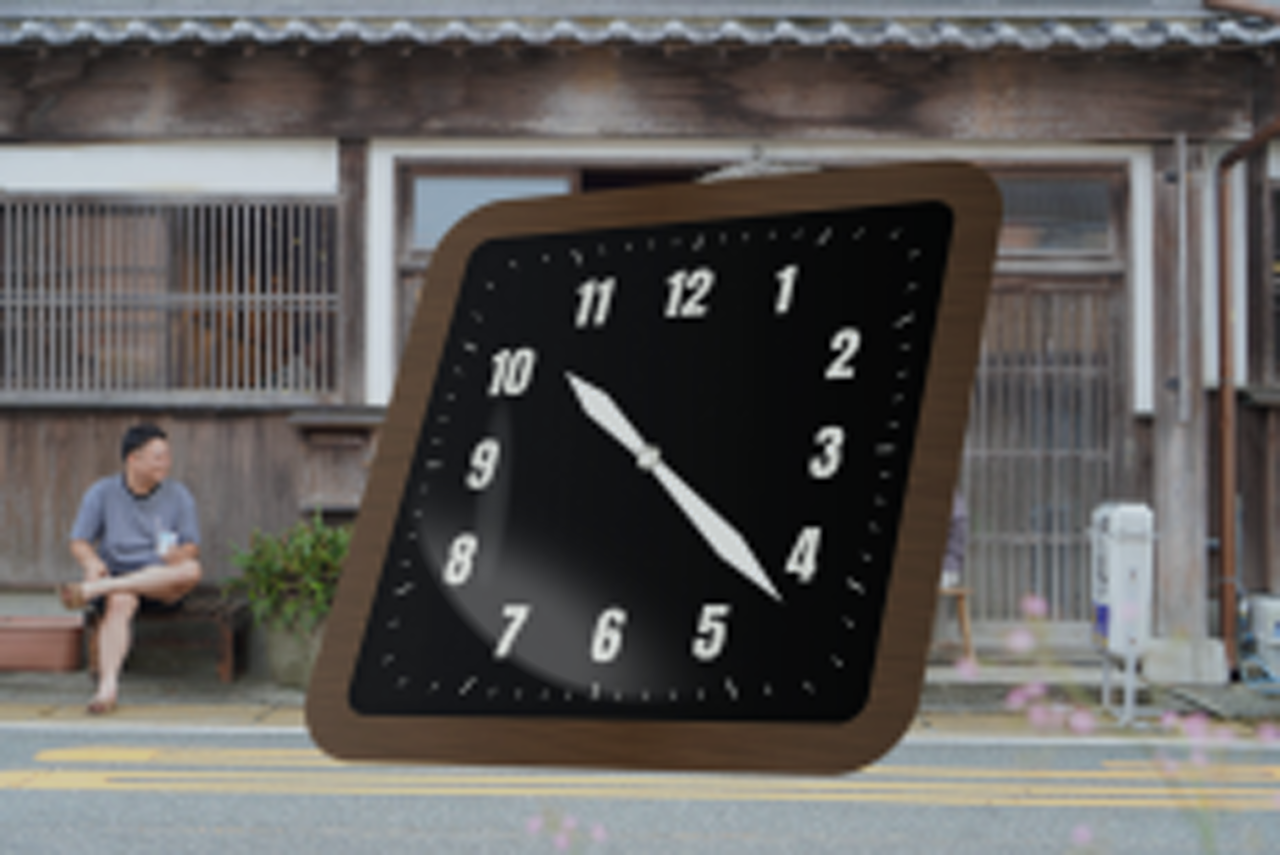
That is 10,22
